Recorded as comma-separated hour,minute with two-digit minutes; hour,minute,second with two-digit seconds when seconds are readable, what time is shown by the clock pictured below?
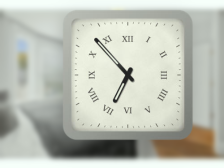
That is 6,53
